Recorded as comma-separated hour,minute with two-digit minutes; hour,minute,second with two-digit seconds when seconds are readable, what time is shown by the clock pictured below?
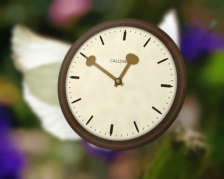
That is 12,50
